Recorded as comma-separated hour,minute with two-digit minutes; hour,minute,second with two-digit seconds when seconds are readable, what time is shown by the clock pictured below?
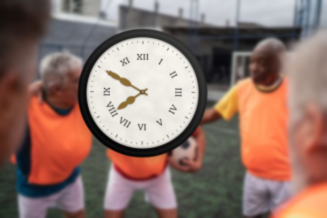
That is 7,50
